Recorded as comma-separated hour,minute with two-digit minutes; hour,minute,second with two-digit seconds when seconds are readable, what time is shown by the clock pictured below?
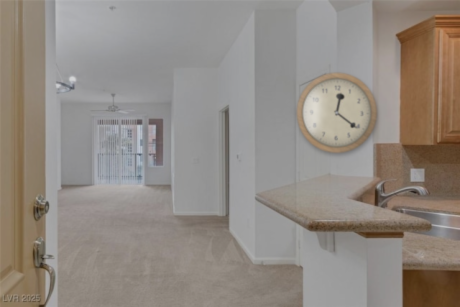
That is 12,21
